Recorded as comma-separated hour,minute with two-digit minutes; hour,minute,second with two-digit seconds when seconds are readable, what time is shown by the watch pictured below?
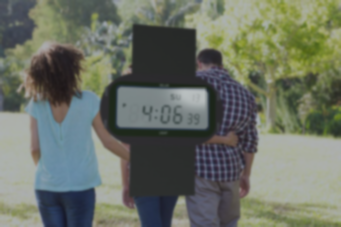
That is 4,06
